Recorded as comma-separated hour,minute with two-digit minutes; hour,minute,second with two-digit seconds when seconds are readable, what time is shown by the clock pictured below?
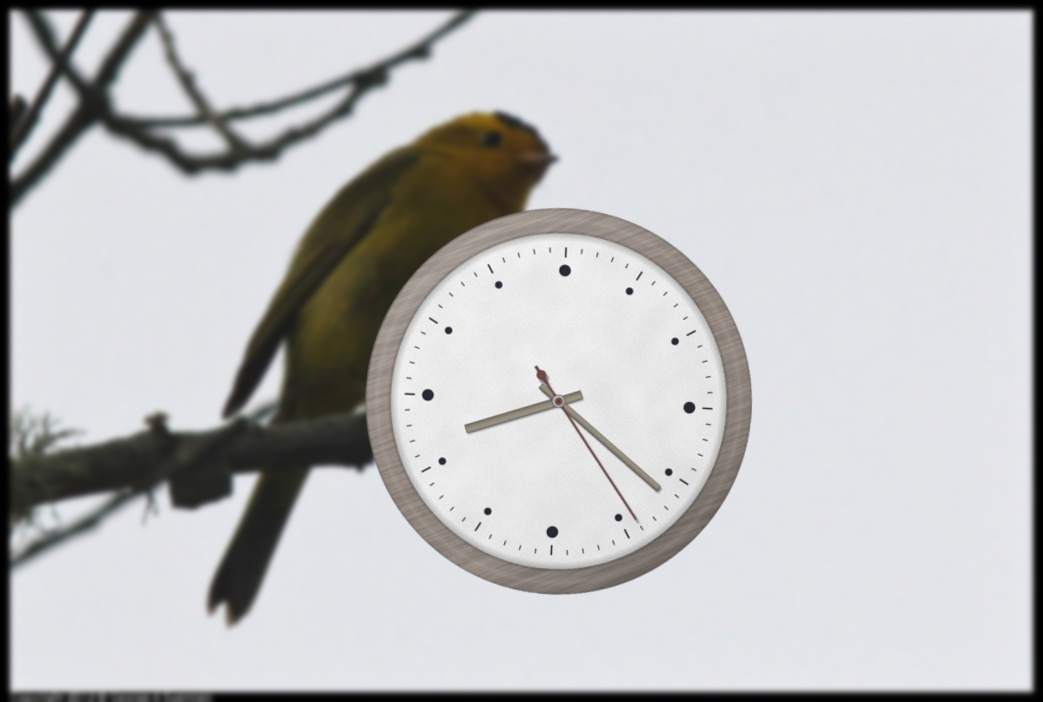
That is 8,21,24
